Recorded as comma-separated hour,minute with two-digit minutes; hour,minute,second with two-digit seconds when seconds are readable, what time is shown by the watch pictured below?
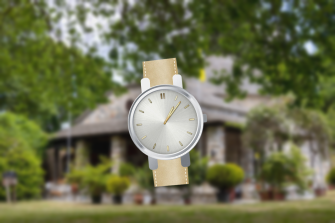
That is 1,07
